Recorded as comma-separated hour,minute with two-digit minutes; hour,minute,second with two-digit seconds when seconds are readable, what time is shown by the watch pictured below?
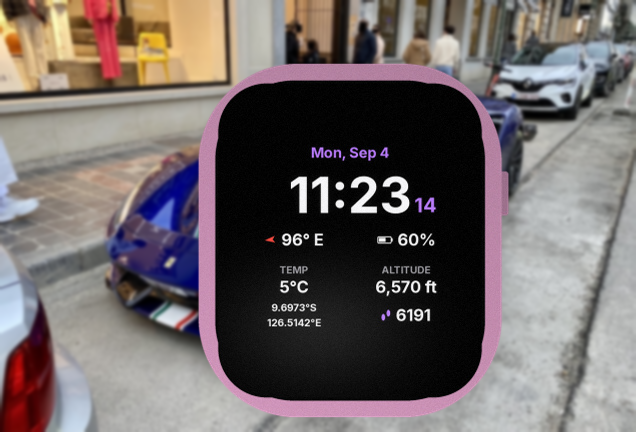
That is 11,23,14
